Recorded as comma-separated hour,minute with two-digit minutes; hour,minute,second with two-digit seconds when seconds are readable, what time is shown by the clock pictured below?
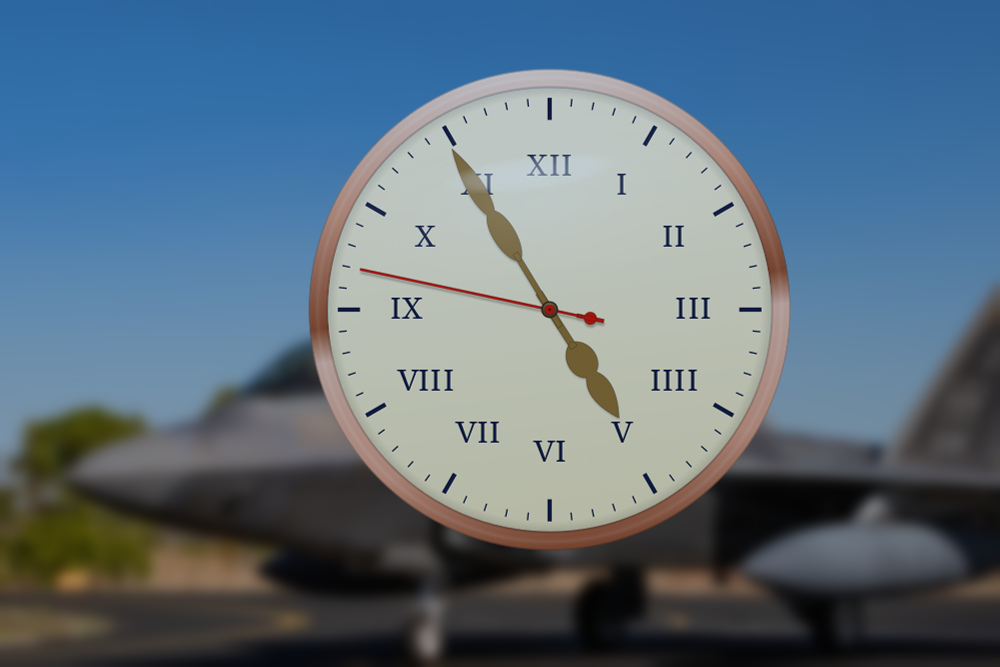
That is 4,54,47
